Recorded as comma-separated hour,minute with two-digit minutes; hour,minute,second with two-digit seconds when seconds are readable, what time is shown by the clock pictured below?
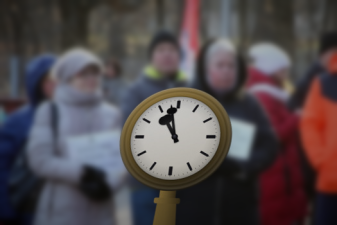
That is 10,58
